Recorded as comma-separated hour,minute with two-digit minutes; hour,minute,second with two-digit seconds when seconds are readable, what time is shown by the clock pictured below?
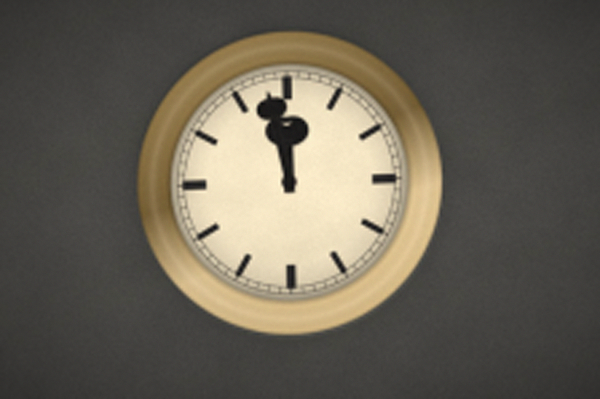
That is 11,58
